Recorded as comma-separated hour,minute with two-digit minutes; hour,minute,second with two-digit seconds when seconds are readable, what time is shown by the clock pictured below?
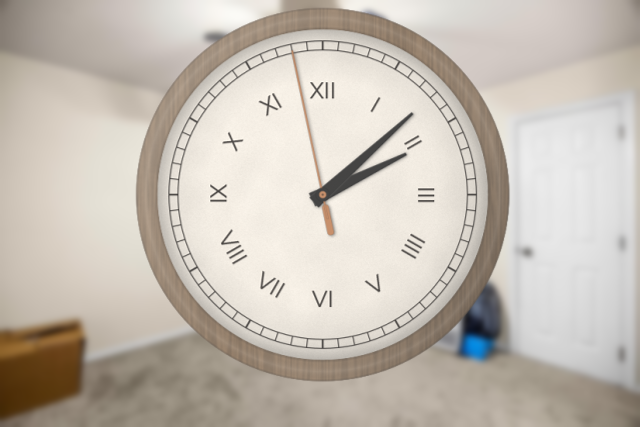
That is 2,07,58
